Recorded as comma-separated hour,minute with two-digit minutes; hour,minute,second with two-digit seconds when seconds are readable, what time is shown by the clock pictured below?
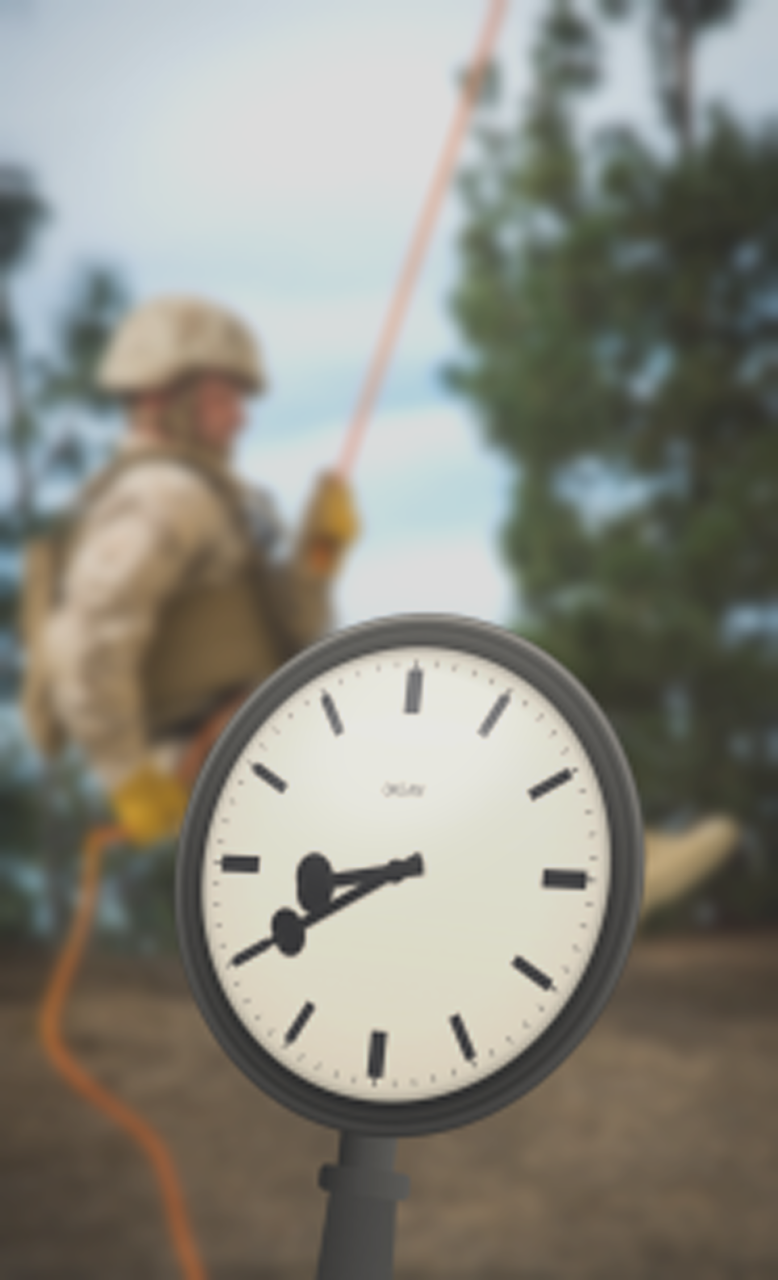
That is 8,40
